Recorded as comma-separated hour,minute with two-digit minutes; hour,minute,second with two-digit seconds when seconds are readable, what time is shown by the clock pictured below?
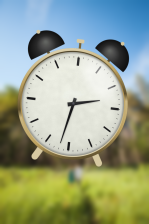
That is 2,32
